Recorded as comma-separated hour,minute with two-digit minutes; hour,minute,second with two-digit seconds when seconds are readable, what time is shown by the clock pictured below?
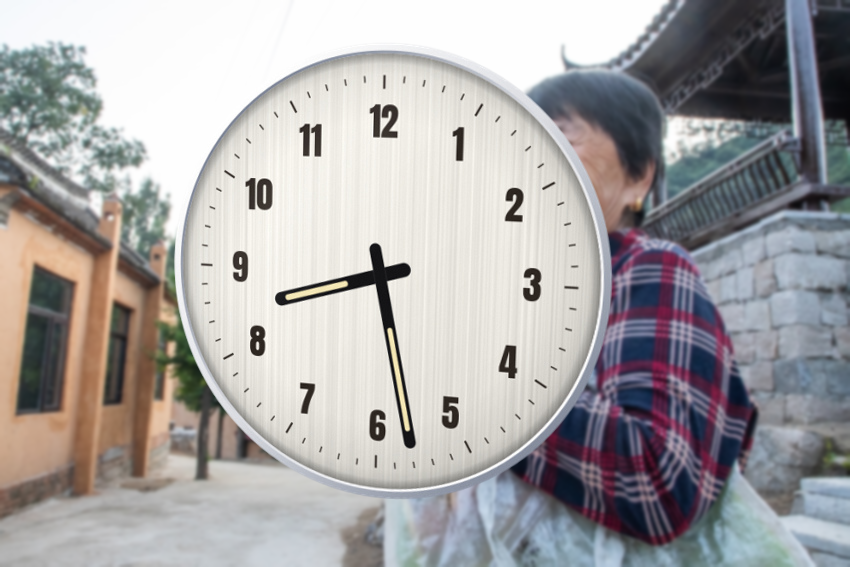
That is 8,28
